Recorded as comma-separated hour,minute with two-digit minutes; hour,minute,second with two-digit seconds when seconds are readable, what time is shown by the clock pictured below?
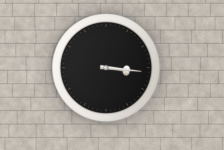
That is 3,16
